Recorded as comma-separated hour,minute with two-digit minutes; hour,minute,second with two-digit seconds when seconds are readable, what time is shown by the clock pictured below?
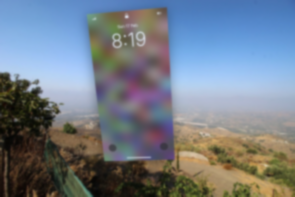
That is 8,19
